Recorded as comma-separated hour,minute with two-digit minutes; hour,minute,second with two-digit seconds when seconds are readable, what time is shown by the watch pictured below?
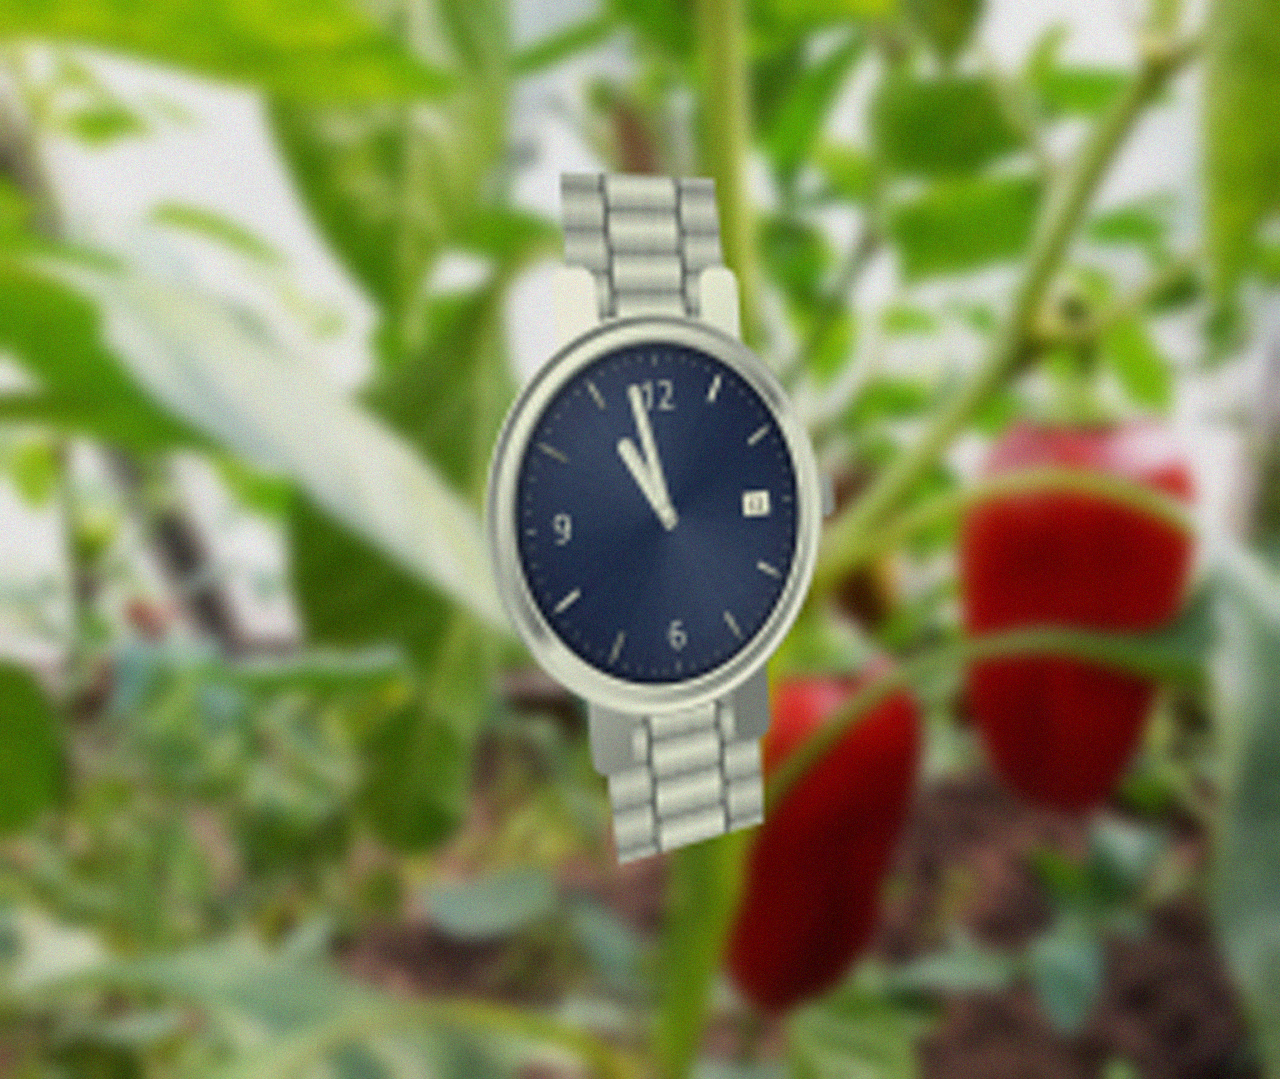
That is 10,58
